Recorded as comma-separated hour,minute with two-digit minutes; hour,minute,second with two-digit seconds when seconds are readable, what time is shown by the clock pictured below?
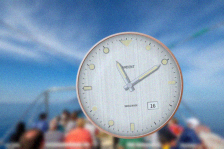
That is 11,10
